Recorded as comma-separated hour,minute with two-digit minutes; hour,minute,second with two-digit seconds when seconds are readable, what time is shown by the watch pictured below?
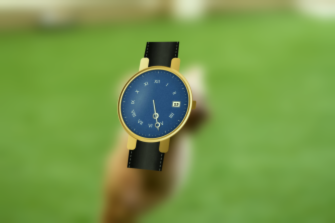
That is 5,27
